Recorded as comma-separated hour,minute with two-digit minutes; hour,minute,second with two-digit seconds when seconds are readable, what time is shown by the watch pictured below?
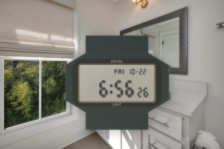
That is 6,56,26
